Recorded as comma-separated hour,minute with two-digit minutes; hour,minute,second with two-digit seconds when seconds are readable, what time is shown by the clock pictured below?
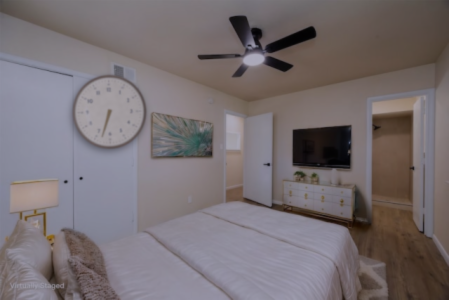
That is 6,33
